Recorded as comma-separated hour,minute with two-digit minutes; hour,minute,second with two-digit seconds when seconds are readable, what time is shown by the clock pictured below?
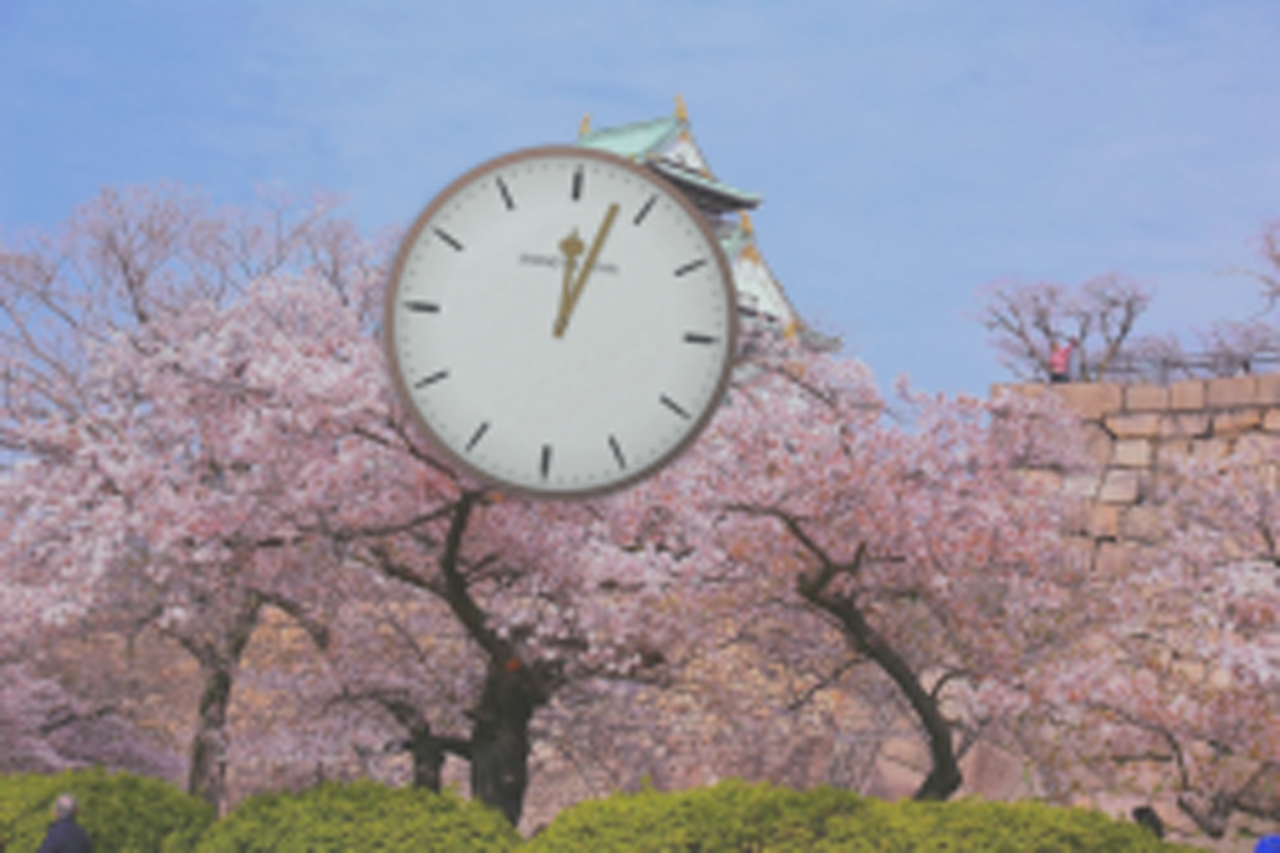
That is 12,03
